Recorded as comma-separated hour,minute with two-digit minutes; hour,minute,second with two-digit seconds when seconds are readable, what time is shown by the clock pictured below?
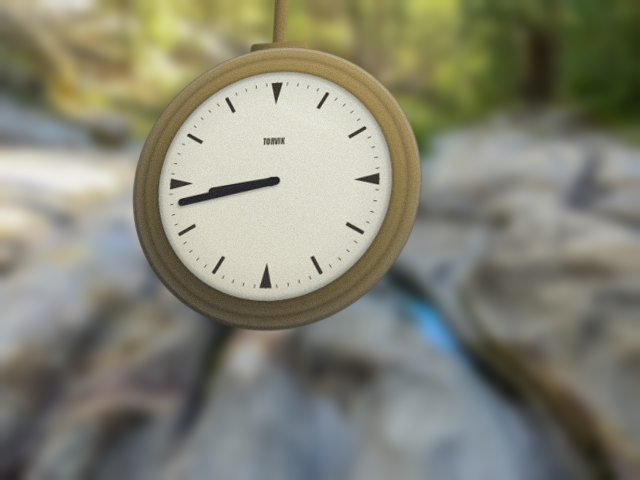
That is 8,43
